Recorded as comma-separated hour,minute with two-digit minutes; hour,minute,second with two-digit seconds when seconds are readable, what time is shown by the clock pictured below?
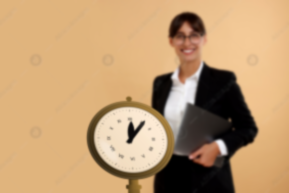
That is 12,06
